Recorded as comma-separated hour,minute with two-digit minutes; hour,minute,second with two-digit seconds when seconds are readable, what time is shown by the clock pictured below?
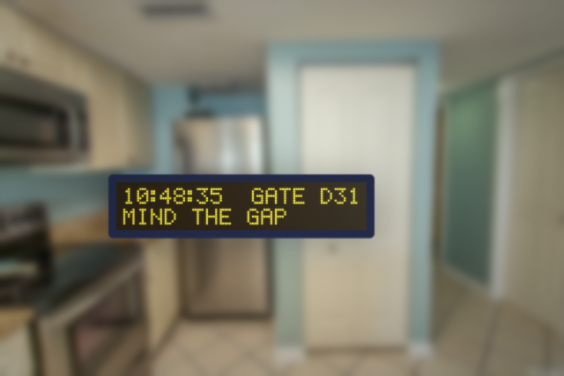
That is 10,48,35
